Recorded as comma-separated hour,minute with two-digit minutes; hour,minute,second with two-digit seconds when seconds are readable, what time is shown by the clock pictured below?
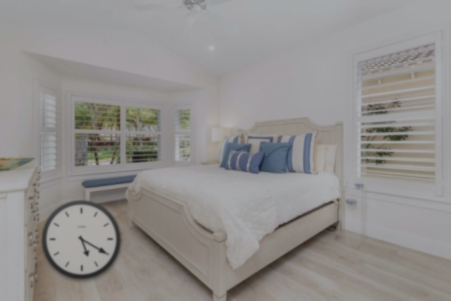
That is 5,20
